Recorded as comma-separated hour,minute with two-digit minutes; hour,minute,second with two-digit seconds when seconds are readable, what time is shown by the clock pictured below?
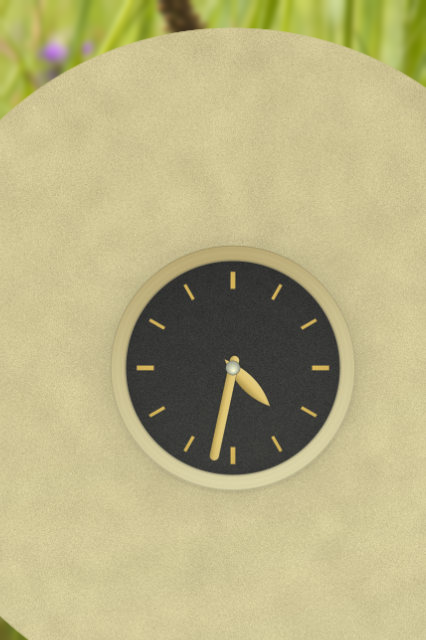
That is 4,32
